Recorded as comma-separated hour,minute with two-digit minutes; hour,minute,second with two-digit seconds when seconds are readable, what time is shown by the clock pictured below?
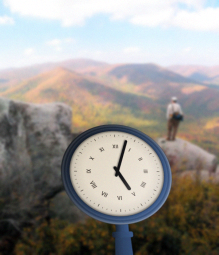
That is 5,03
